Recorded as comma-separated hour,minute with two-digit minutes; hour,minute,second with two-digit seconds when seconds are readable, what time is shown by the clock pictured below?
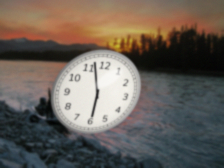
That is 5,57
